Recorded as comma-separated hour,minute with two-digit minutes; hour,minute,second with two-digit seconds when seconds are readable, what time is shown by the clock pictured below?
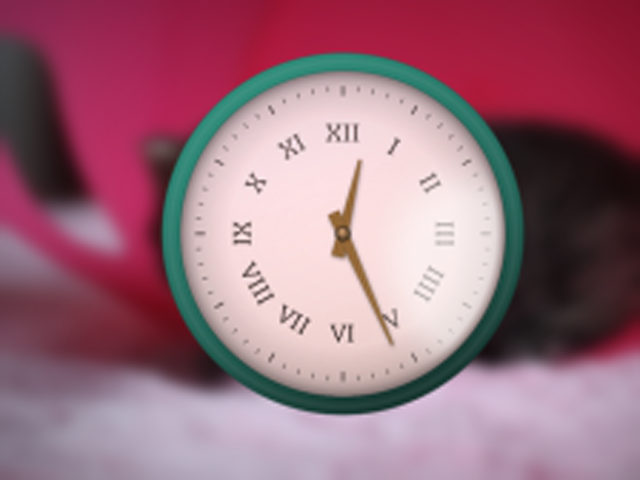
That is 12,26
